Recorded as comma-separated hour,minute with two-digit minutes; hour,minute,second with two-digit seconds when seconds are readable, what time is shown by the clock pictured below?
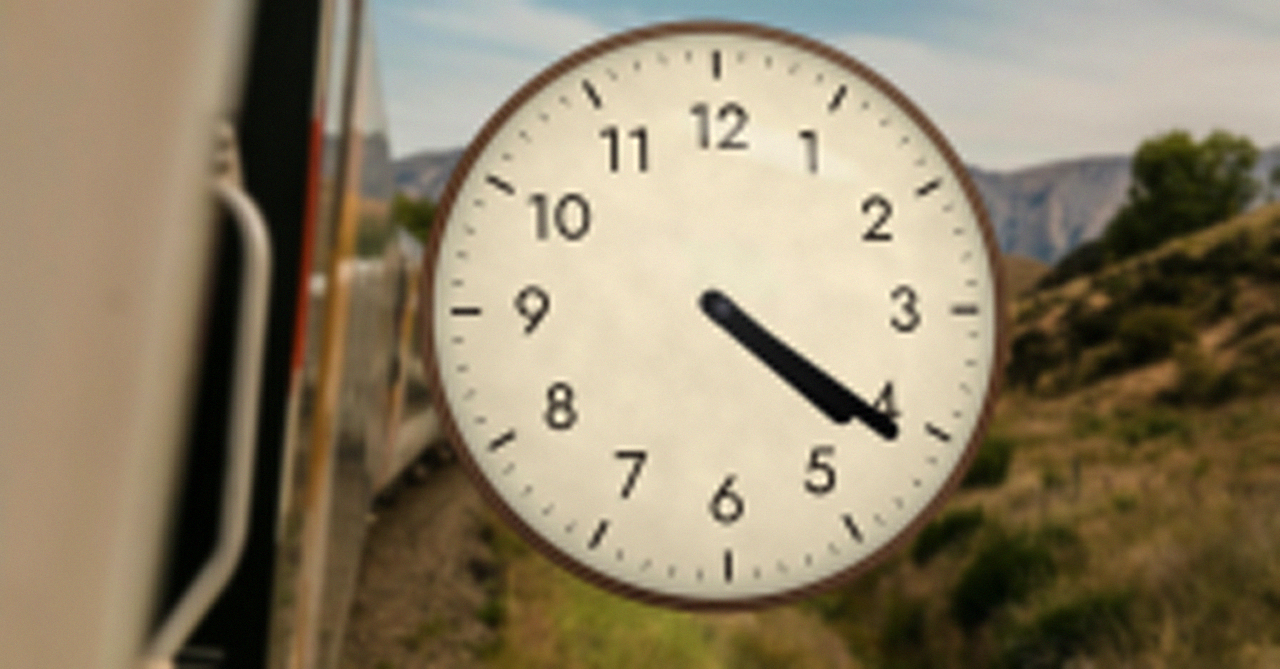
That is 4,21
